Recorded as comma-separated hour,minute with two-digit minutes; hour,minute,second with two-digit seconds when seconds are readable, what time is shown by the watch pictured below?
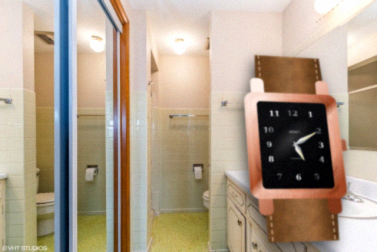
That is 5,10
